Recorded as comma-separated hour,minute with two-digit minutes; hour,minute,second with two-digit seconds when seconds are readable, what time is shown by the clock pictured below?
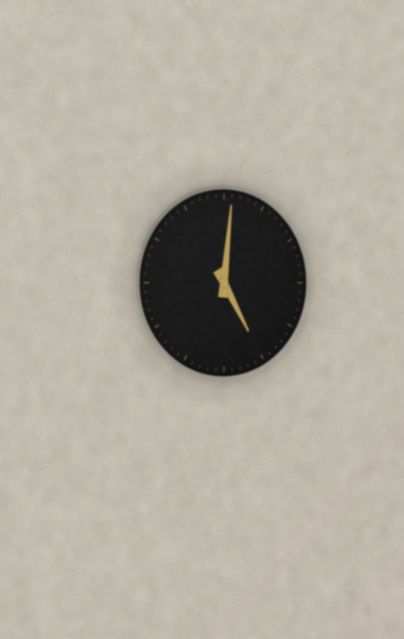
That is 5,01
